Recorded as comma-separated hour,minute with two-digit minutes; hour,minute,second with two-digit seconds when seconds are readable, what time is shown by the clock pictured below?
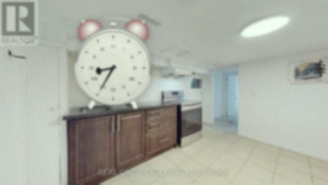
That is 8,35
